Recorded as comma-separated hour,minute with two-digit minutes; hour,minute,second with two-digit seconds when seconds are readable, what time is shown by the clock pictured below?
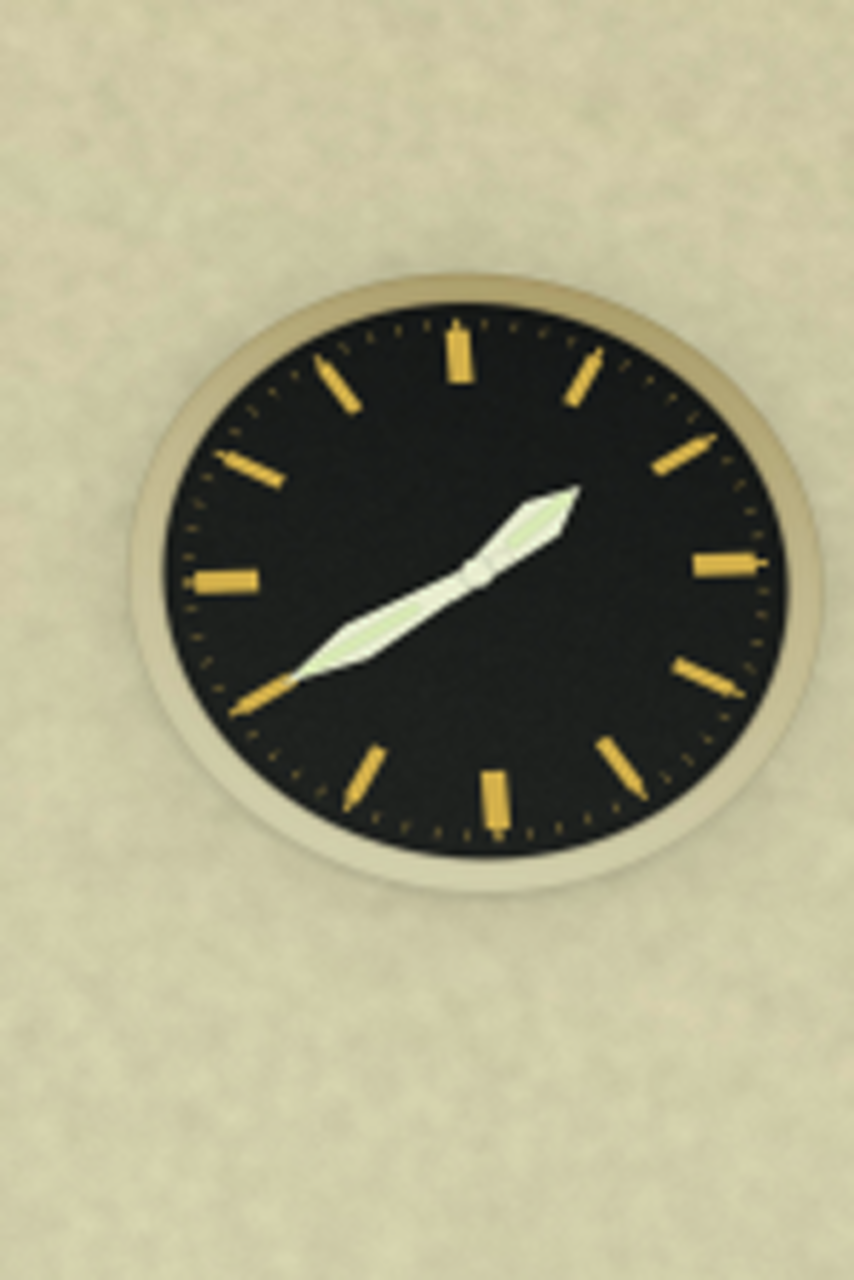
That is 1,40
